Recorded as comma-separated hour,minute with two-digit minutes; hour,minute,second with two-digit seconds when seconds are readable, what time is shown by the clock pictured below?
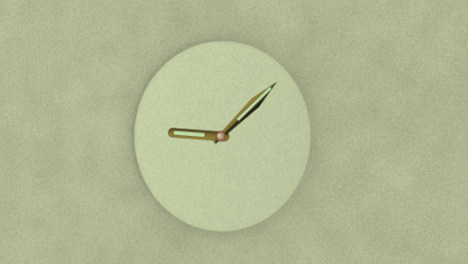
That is 9,08
